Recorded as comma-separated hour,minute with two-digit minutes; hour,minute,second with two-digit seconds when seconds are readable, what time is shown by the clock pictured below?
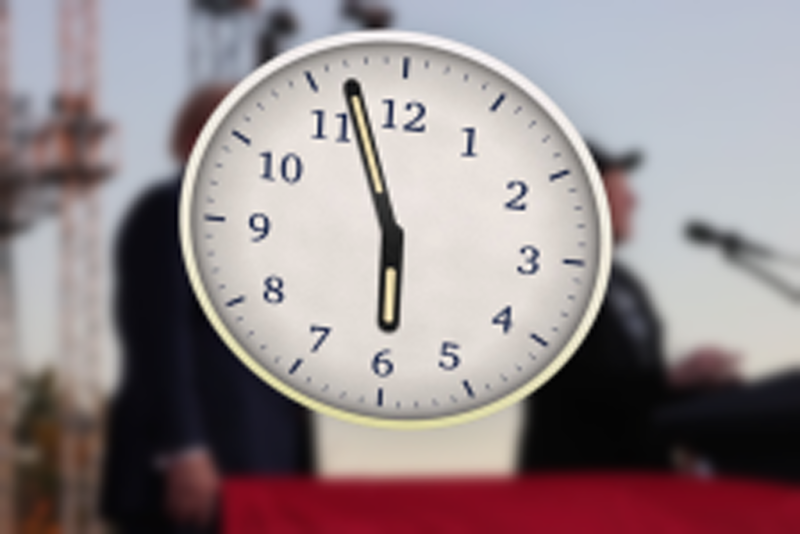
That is 5,57
